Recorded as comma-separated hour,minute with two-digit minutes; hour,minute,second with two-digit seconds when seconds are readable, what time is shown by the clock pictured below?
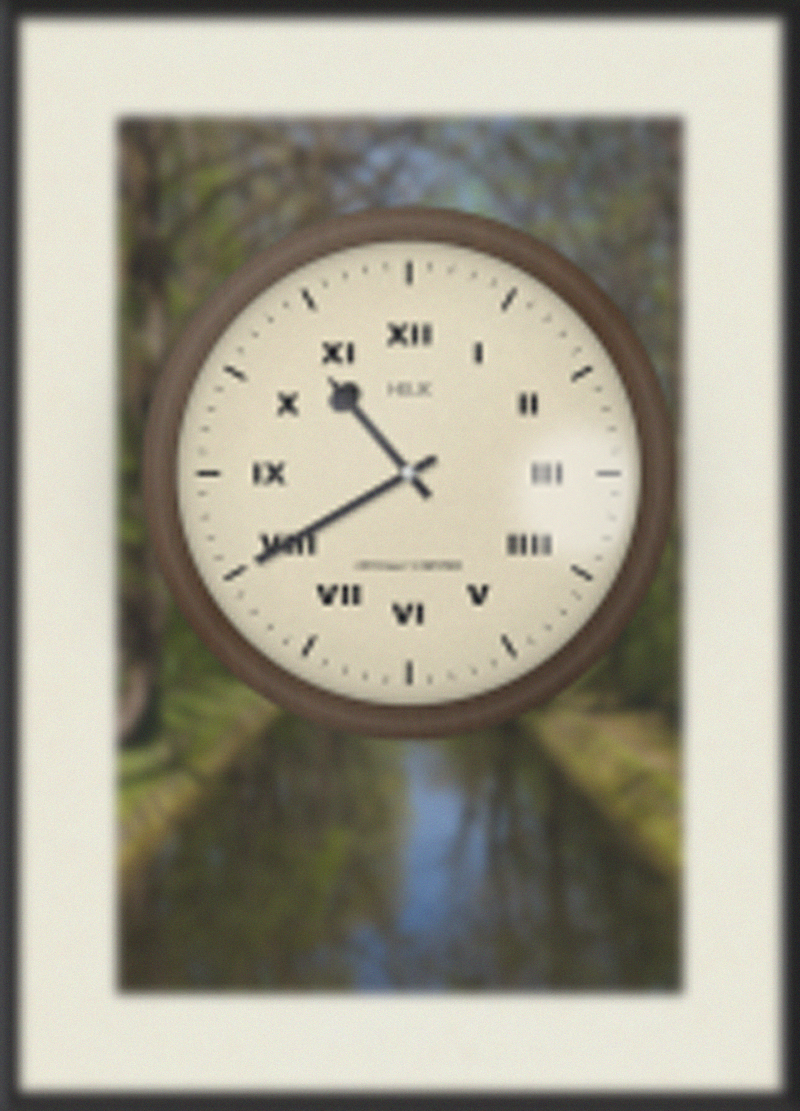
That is 10,40
